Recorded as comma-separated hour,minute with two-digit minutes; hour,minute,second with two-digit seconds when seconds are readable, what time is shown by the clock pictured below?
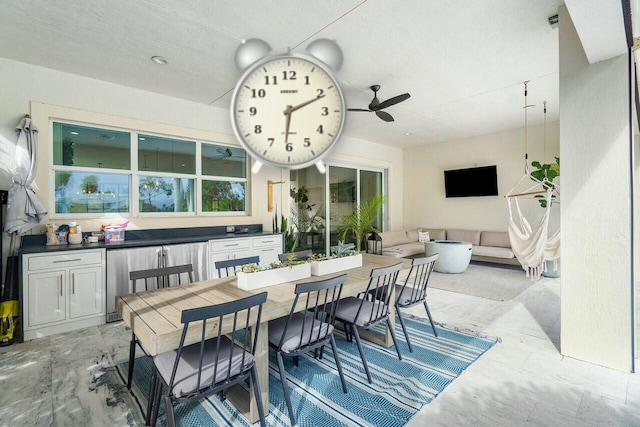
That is 6,11
